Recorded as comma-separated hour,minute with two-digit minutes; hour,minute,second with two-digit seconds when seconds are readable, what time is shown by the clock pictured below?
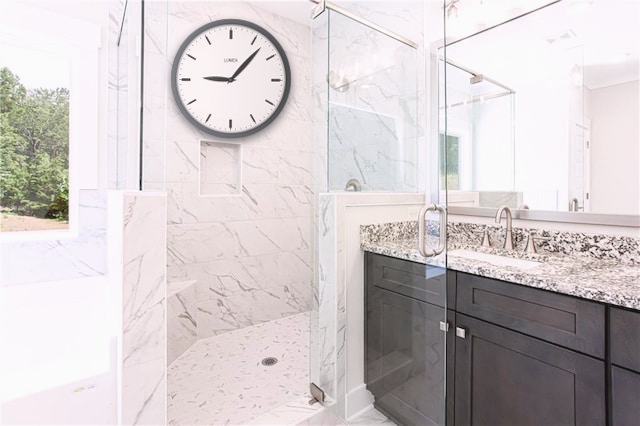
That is 9,07
